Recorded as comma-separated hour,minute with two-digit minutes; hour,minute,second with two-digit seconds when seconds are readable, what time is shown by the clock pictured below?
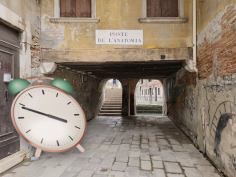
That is 3,49
